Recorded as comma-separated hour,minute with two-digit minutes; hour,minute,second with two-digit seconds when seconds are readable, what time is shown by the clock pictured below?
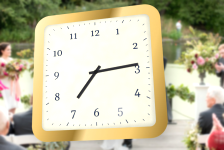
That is 7,14
